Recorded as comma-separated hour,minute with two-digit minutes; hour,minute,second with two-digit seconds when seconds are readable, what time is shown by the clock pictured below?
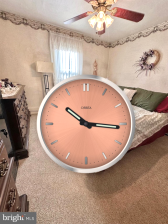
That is 10,16
